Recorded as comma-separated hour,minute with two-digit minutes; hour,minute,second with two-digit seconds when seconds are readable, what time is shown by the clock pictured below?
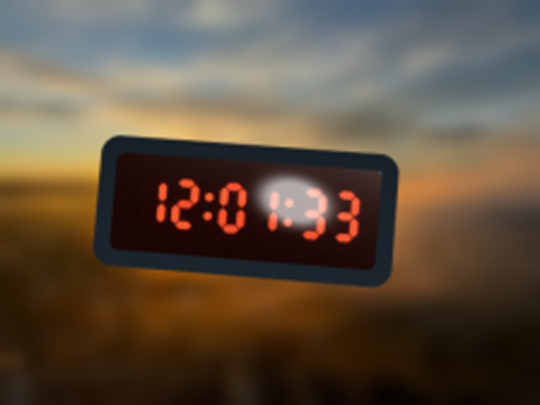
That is 12,01,33
